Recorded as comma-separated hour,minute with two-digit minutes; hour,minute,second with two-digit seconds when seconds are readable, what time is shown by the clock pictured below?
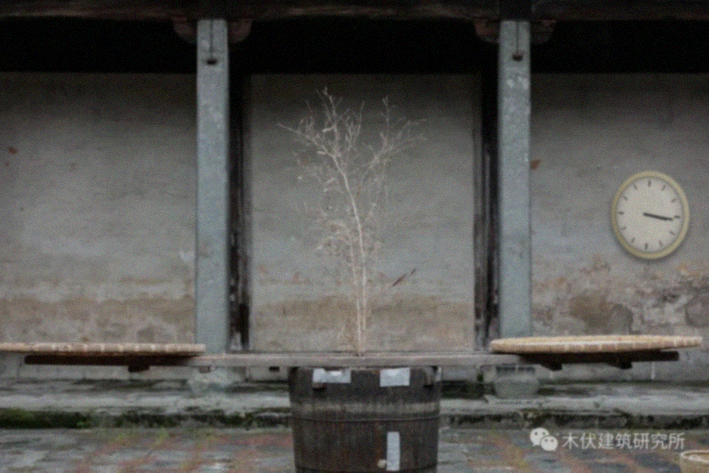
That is 3,16
